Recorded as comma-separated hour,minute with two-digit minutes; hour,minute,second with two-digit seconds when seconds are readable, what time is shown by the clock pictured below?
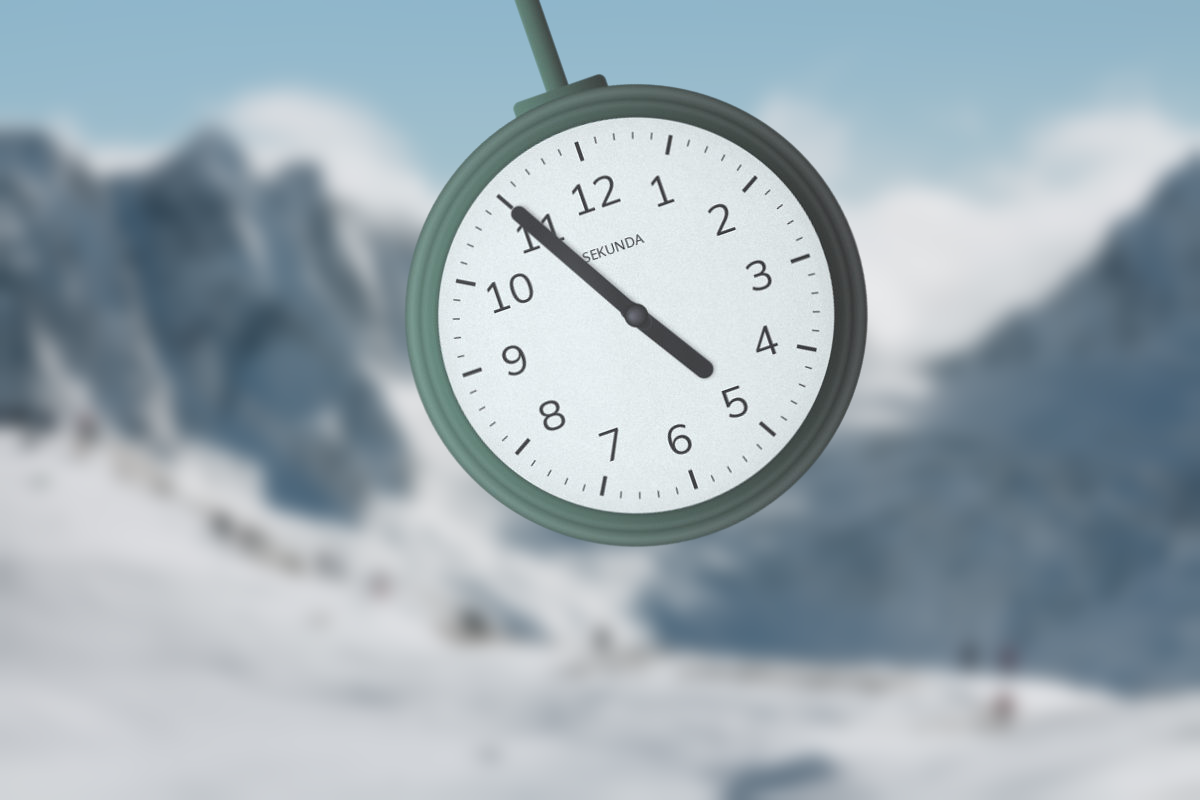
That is 4,55
